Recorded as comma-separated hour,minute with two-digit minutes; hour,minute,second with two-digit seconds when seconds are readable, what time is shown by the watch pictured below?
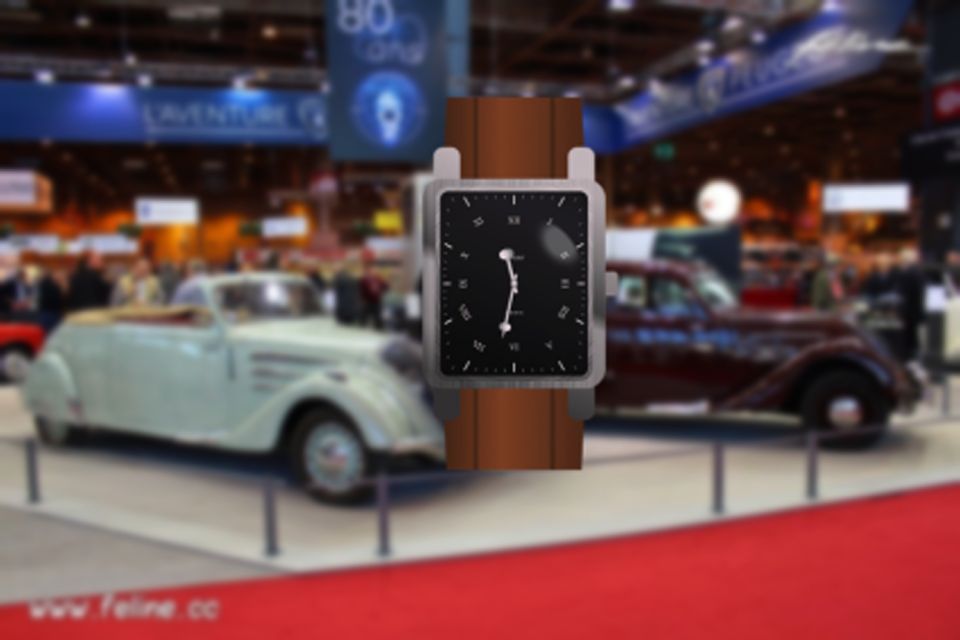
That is 11,32
